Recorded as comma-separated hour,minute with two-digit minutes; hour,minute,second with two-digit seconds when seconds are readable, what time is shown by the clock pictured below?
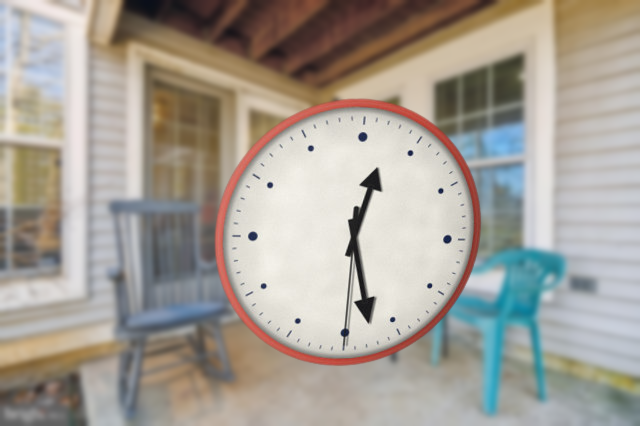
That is 12,27,30
